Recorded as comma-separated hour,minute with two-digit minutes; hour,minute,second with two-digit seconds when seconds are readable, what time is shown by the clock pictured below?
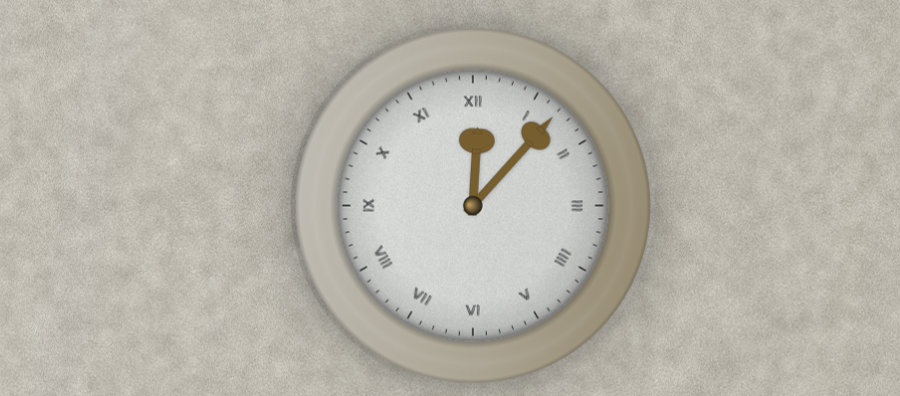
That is 12,07
